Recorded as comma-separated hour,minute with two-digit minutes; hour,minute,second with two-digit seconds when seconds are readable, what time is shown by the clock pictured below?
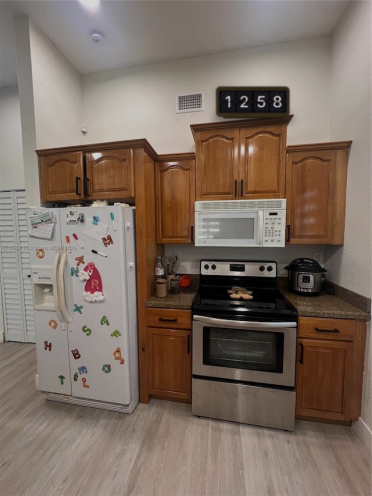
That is 12,58
